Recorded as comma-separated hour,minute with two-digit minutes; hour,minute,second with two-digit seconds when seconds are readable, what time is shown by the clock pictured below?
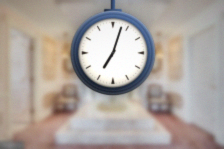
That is 7,03
